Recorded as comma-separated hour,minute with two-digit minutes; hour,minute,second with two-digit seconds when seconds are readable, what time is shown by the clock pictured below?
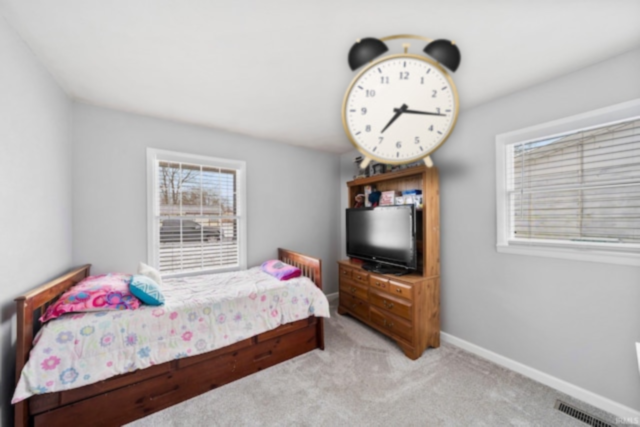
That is 7,16
